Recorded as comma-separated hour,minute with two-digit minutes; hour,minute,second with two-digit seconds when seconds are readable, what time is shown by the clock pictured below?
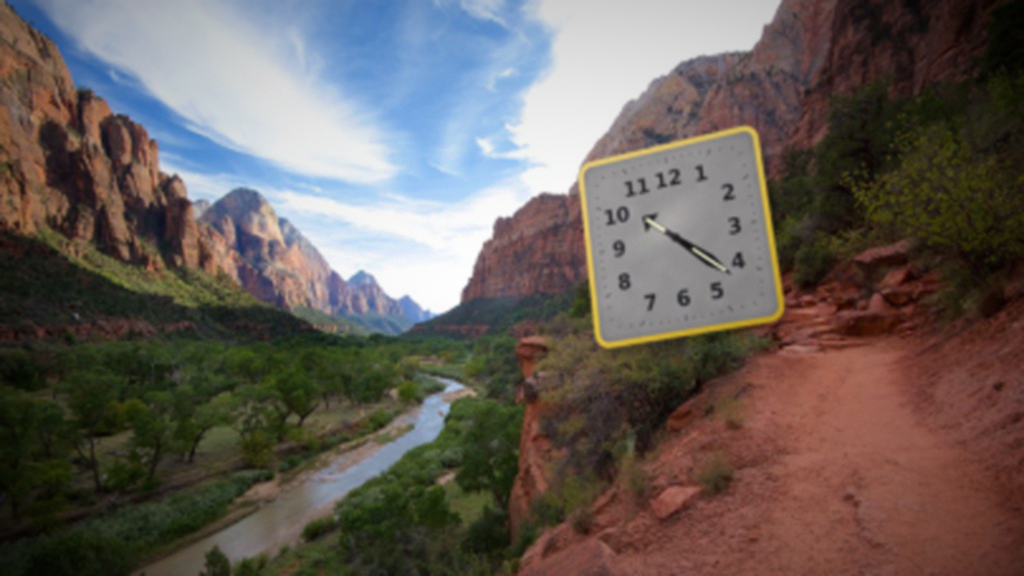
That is 10,22
